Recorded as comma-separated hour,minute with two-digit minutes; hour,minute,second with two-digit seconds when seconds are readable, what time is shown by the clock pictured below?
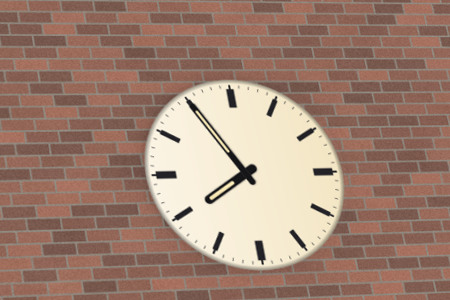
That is 7,55
